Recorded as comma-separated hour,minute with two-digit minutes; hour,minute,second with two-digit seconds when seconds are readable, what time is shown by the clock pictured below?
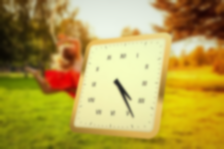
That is 4,24
